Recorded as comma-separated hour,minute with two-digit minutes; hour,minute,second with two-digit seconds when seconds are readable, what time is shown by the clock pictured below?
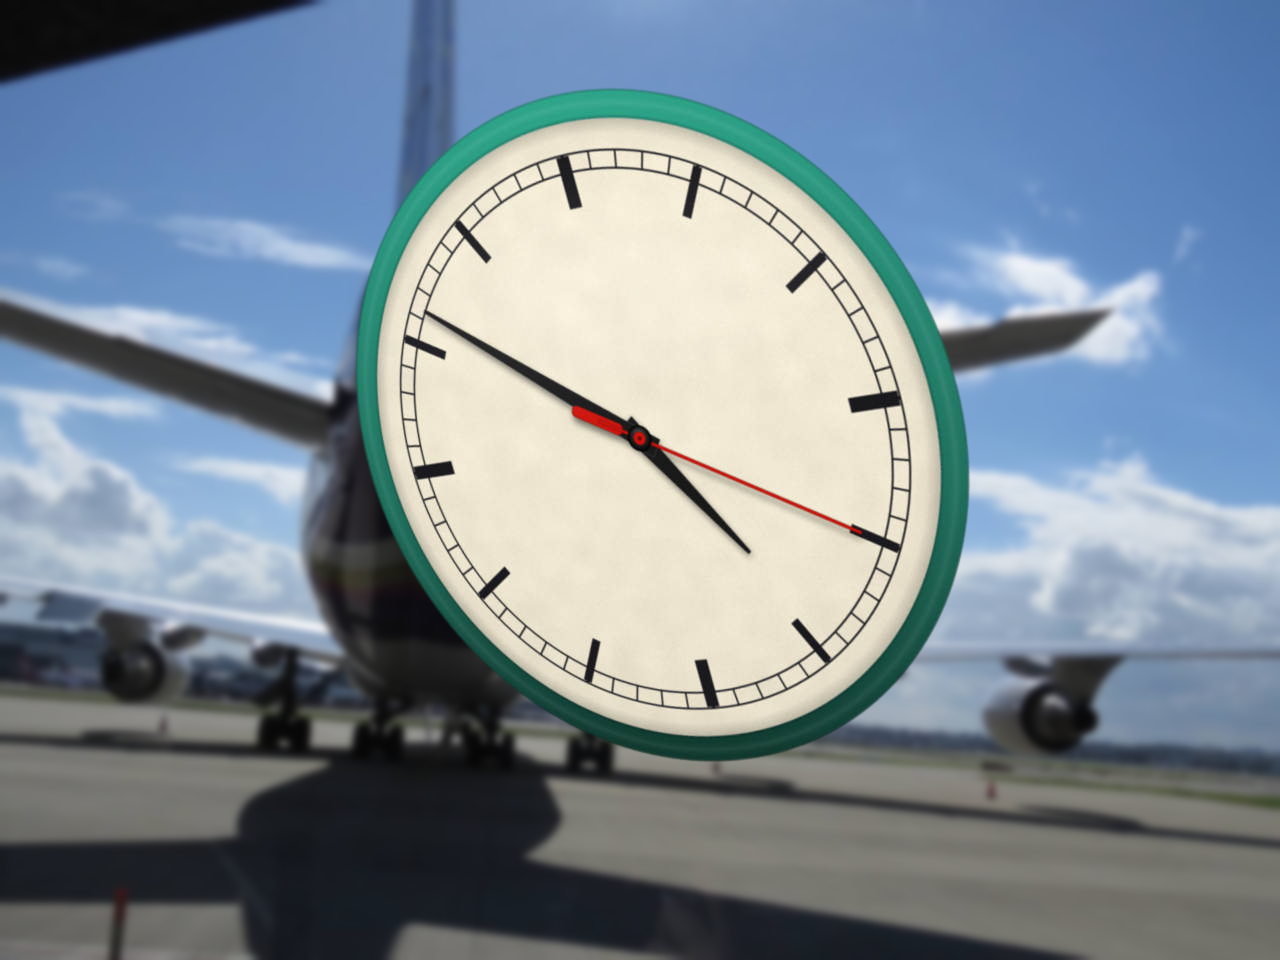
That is 4,51,20
